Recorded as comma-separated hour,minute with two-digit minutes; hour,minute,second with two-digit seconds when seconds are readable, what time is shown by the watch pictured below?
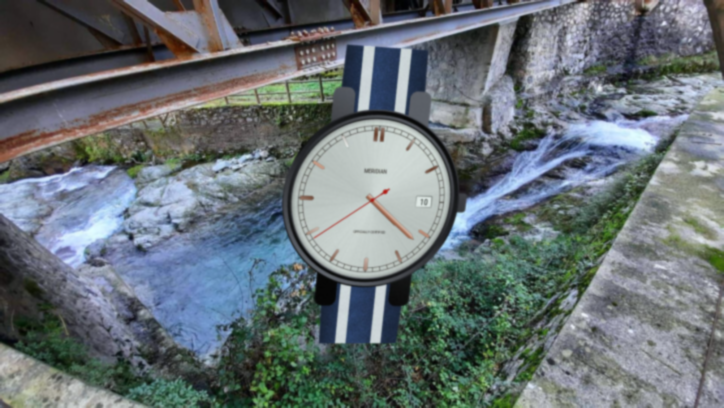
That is 4,21,39
